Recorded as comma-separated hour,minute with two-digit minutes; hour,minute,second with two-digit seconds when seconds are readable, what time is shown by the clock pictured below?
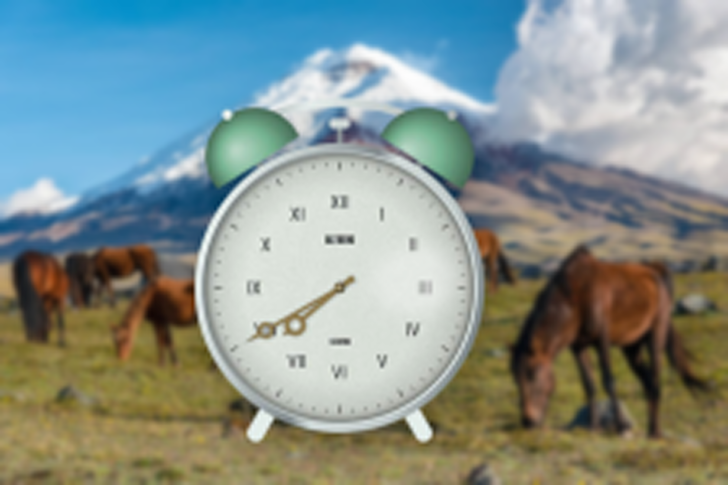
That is 7,40
